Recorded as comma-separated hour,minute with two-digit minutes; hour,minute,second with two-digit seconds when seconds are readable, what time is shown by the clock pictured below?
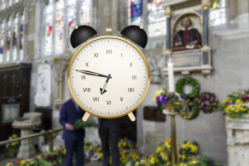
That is 6,47
